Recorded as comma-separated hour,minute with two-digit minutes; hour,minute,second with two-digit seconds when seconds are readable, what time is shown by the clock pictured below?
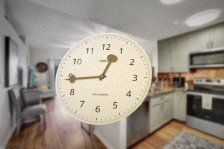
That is 12,44
